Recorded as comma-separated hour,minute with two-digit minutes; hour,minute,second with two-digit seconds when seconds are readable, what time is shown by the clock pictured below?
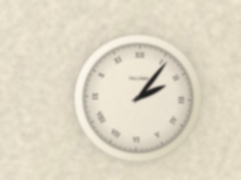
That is 2,06
